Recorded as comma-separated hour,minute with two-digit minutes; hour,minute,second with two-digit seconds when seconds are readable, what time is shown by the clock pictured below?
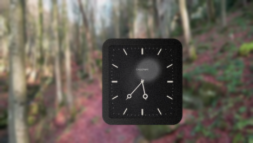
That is 5,37
